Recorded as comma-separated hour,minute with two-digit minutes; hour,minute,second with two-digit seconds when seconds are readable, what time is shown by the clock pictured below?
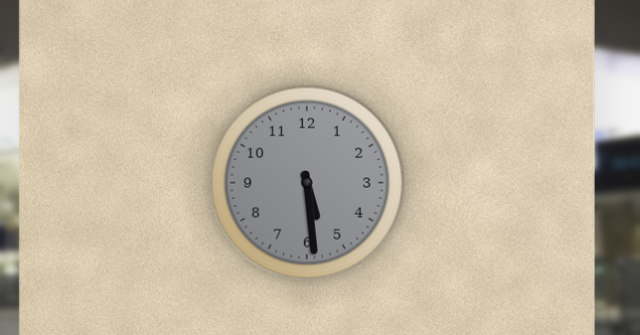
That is 5,29
